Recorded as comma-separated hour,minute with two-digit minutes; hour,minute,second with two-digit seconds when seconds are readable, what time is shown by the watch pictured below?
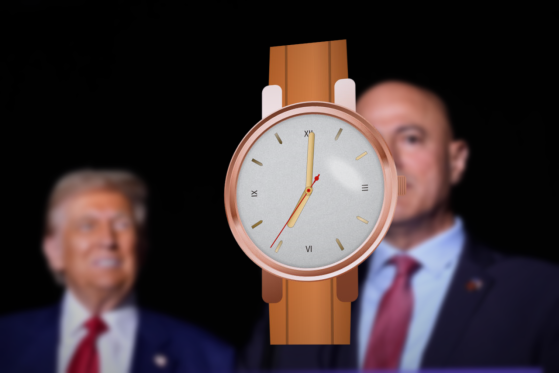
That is 7,00,36
